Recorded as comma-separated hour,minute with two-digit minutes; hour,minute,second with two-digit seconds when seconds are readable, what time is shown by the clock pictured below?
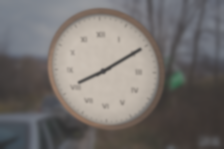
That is 8,10
